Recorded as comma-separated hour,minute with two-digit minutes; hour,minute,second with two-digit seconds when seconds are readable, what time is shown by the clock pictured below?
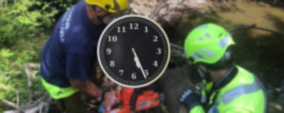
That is 5,26
